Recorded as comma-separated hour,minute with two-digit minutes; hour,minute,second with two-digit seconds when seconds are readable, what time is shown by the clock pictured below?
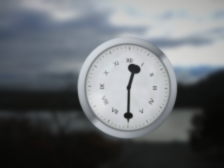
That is 12,30
